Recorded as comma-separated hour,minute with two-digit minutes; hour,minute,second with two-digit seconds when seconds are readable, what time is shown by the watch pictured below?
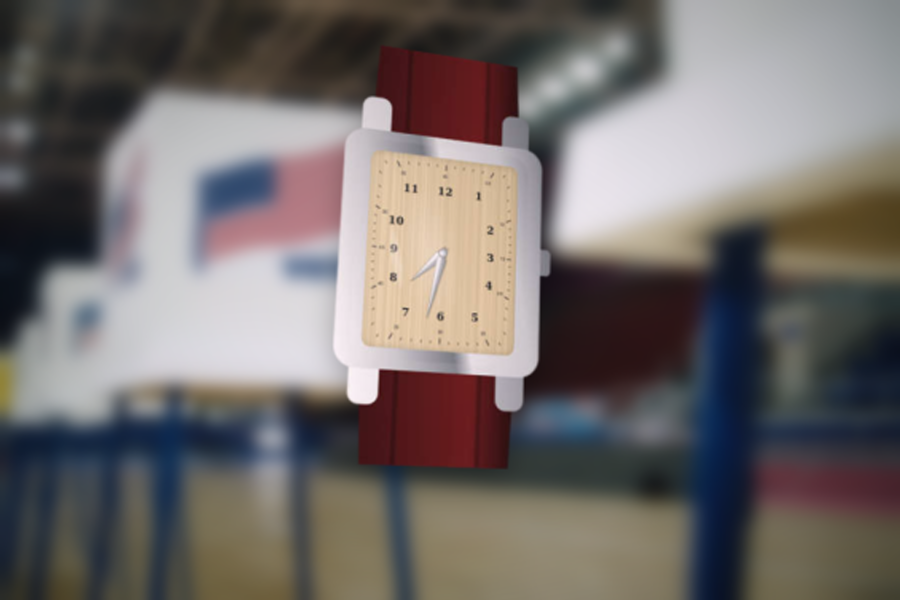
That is 7,32
